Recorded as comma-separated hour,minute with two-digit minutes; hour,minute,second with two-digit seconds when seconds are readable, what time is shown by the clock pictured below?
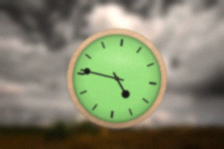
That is 4,46
